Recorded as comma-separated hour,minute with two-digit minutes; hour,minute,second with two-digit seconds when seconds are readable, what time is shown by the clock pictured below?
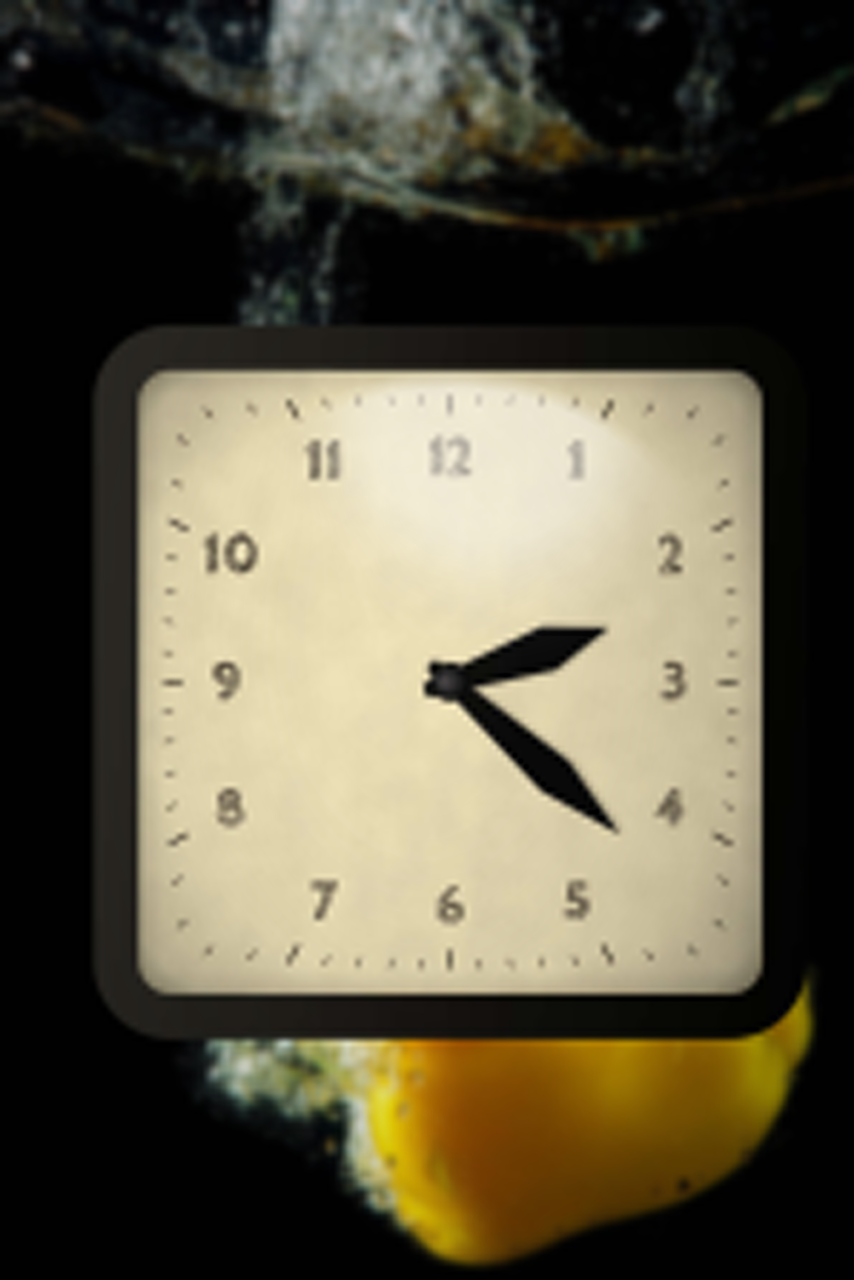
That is 2,22
